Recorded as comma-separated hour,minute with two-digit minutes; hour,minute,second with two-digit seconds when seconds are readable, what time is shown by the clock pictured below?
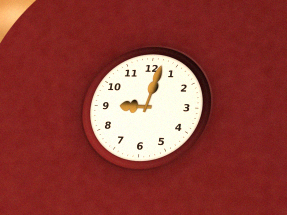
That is 9,02
